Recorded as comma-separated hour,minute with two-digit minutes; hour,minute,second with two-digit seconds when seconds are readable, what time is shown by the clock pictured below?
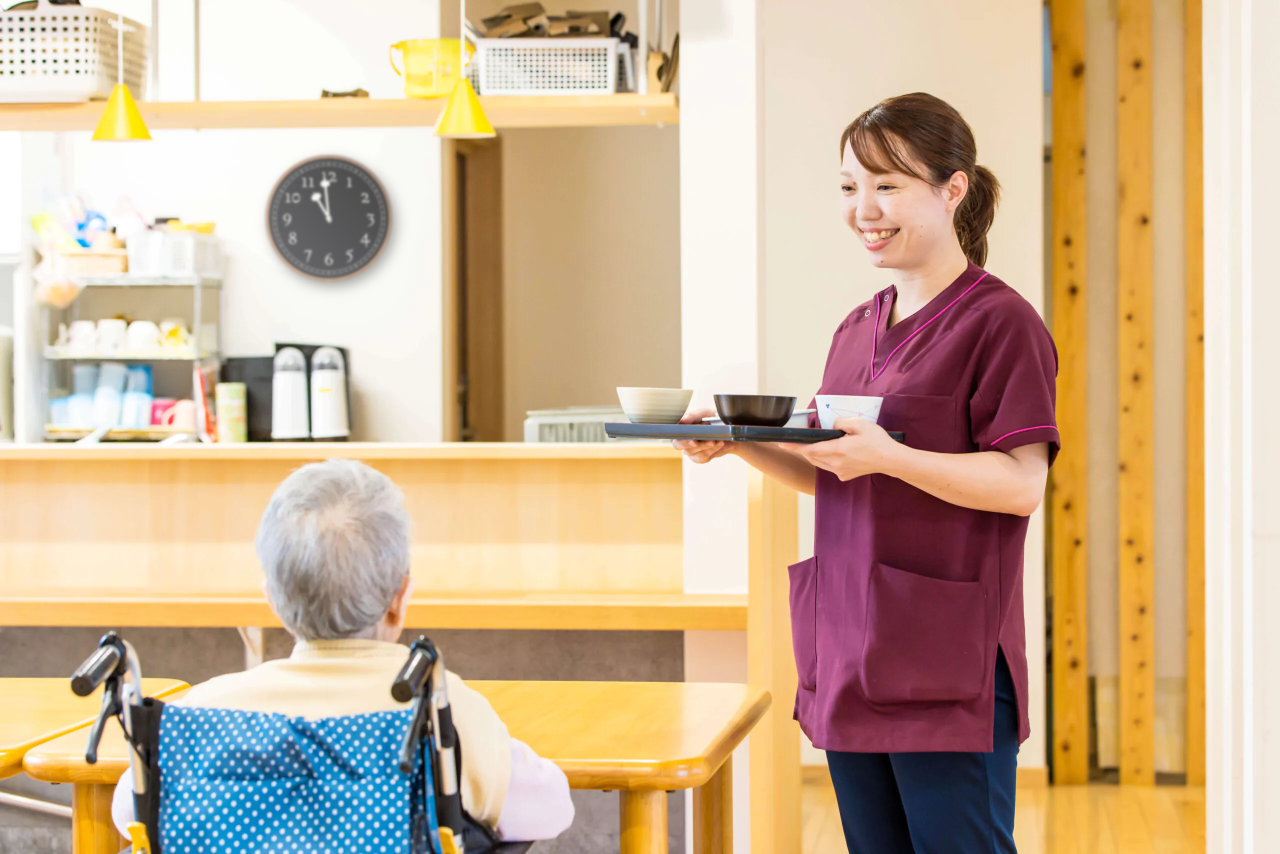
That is 10,59
